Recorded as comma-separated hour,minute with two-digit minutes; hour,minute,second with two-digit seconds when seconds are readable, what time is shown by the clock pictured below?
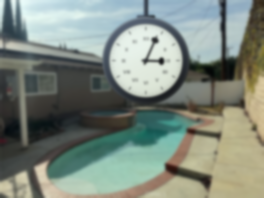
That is 3,04
